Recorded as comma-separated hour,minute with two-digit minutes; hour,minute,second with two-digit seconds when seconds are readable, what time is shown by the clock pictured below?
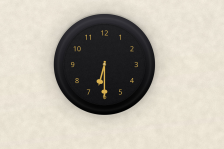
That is 6,30
